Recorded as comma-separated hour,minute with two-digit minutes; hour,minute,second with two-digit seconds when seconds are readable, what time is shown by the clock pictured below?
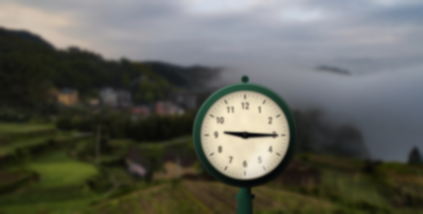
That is 9,15
